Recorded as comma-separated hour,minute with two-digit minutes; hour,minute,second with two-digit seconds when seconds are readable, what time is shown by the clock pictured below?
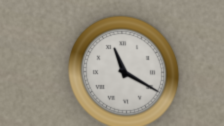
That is 11,20
